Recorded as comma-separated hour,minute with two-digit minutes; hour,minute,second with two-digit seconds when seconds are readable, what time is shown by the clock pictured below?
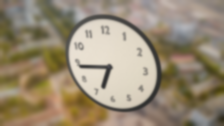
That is 6,44
